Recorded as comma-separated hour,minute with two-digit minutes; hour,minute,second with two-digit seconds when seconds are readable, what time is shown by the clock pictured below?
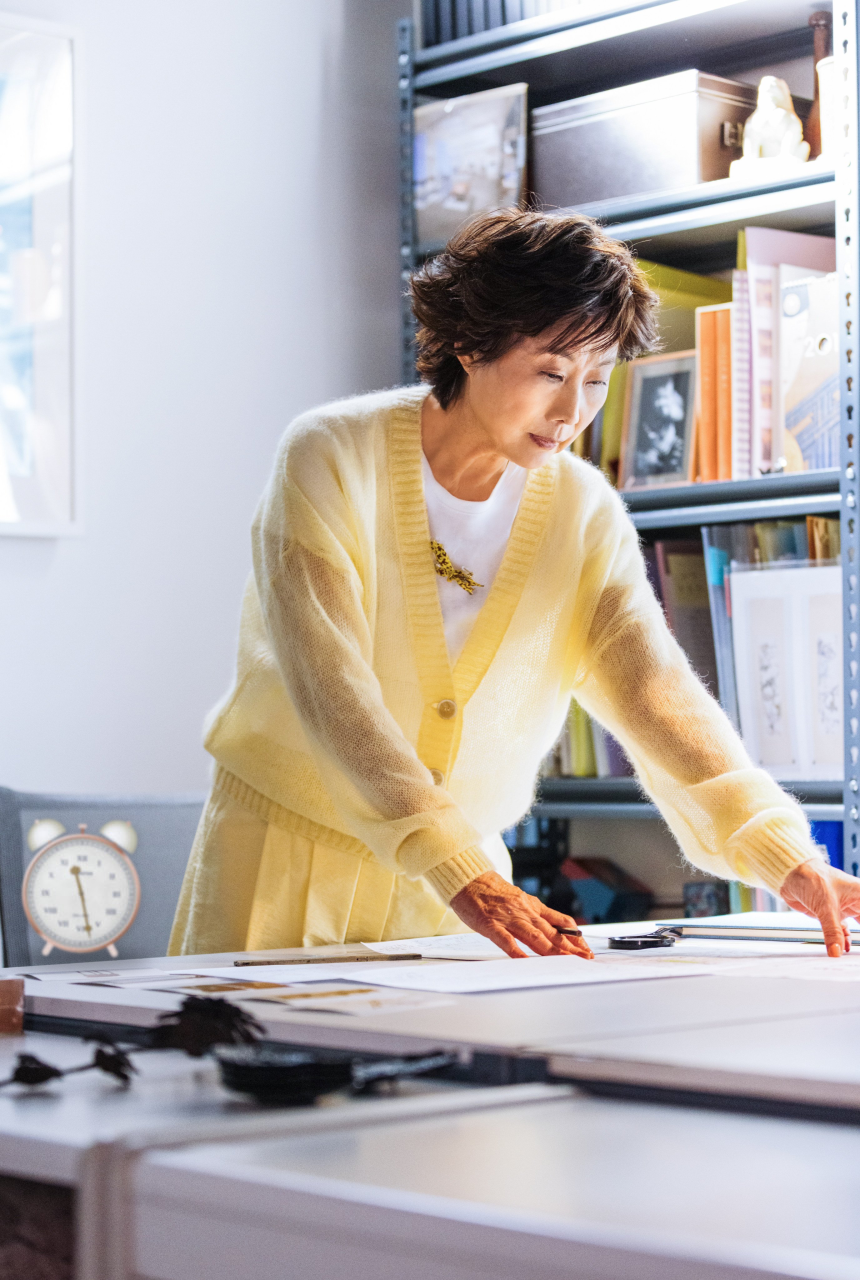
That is 11,28
